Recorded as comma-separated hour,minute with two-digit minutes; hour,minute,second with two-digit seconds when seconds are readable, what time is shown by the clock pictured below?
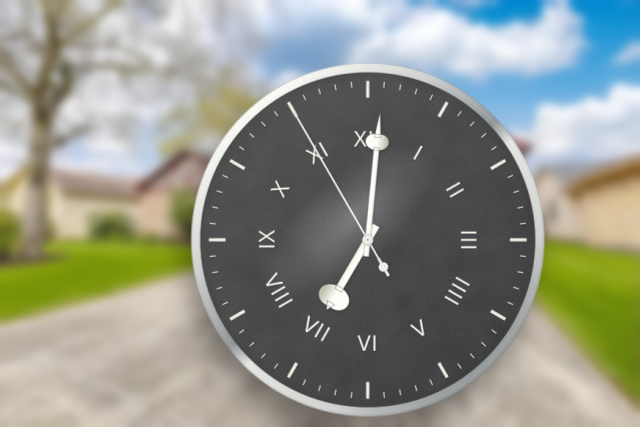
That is 7,00,55
